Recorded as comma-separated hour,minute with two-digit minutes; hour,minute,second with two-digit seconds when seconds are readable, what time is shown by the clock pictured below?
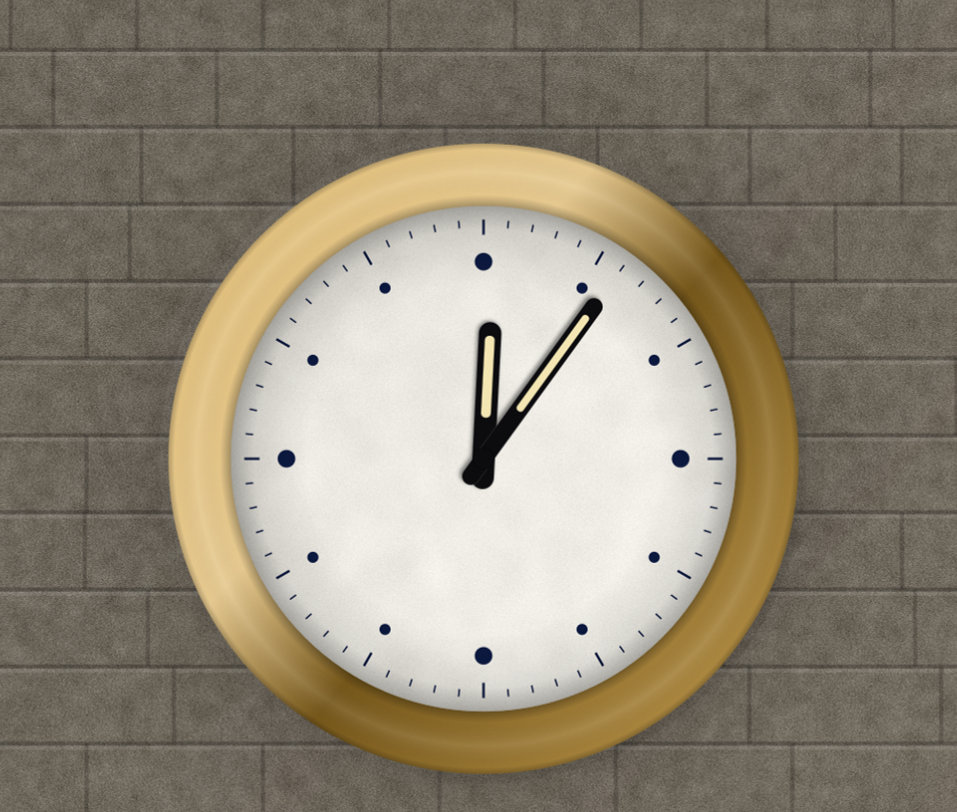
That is 12,06
